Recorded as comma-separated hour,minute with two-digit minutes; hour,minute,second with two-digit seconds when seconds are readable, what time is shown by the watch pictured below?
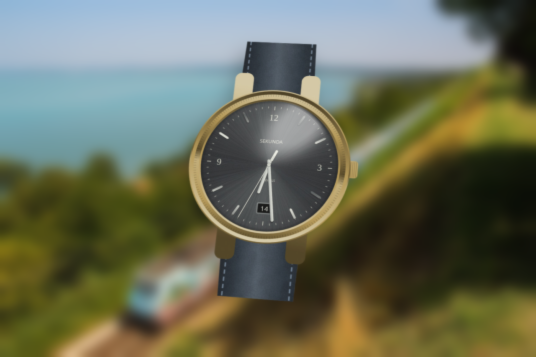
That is 6,28,34
